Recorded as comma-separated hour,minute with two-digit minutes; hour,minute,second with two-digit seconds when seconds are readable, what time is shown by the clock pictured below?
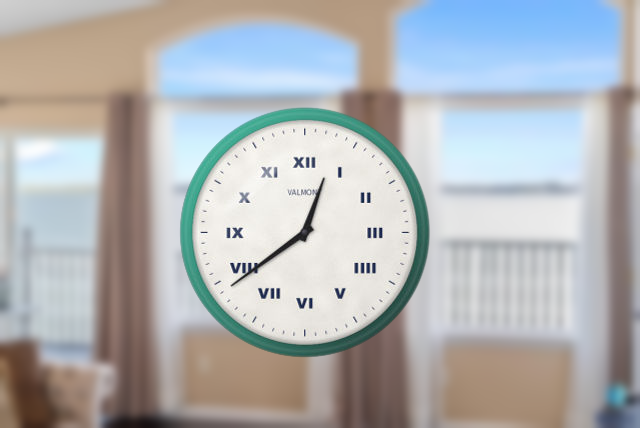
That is 12,39
